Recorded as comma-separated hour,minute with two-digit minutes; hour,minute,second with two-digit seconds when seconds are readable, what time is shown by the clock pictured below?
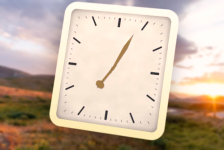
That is 7,04
